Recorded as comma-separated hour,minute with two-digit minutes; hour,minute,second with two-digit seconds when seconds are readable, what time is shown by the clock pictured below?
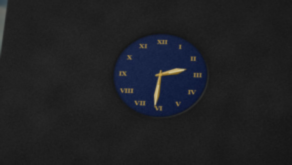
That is 2,31
